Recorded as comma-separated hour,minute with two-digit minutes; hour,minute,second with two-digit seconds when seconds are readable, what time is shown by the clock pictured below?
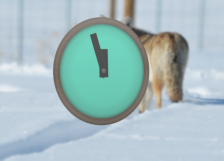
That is 11,57
